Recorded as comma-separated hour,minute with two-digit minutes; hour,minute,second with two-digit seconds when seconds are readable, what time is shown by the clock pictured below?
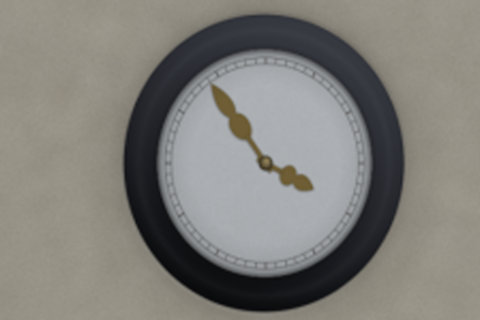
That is 3,54
